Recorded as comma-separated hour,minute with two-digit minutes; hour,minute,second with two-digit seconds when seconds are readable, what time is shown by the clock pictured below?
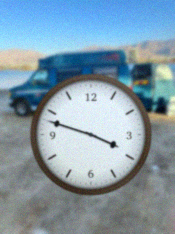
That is 3,48
